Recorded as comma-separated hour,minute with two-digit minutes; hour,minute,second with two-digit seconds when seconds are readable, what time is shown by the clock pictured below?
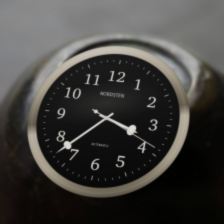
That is 3,37,19
